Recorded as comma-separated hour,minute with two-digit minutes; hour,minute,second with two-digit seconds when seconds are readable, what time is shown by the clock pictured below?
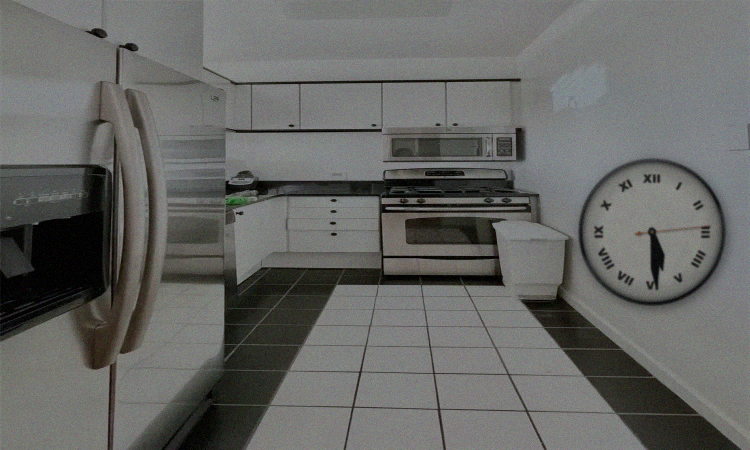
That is 5,29,14
